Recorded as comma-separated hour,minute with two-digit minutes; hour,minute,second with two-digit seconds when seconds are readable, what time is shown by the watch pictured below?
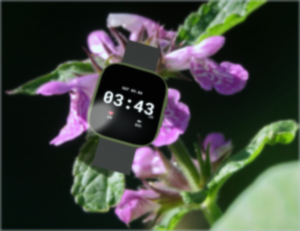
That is 3,43
